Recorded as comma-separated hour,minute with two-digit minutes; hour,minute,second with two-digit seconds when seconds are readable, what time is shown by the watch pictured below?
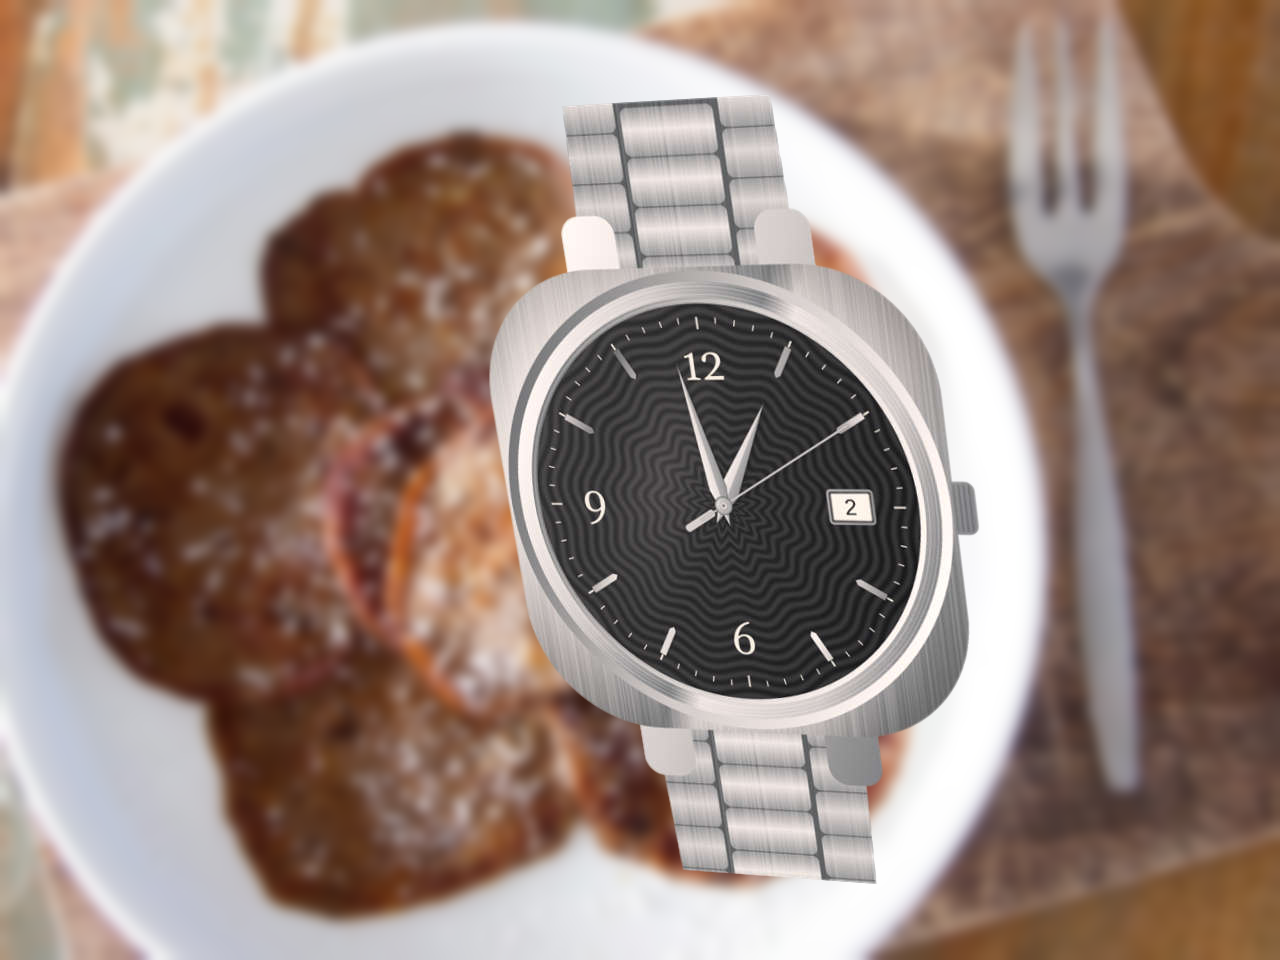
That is 12,58,10
